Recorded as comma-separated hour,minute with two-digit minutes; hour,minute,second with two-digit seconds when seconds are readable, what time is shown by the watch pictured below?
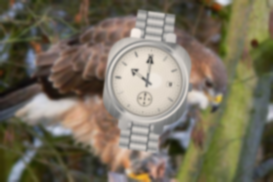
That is 10,00
